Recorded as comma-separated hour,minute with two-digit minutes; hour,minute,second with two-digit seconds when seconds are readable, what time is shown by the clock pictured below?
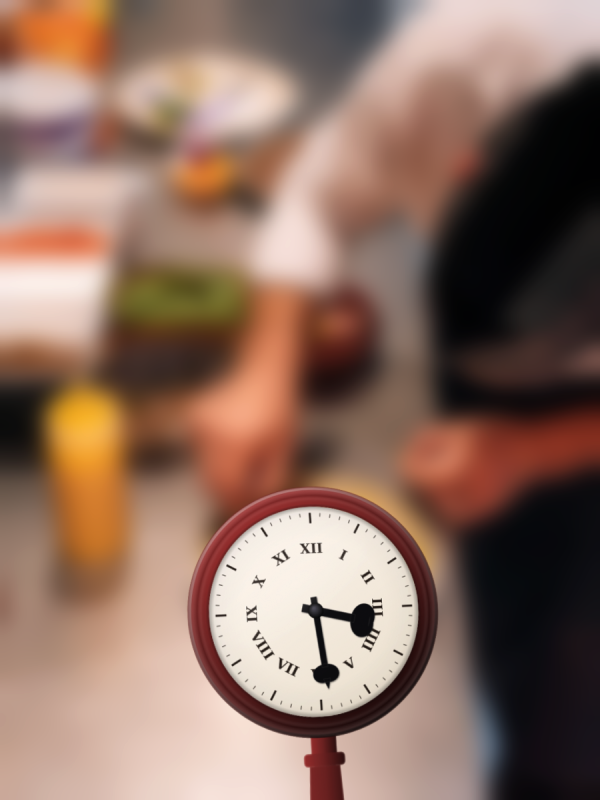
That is 3,29
